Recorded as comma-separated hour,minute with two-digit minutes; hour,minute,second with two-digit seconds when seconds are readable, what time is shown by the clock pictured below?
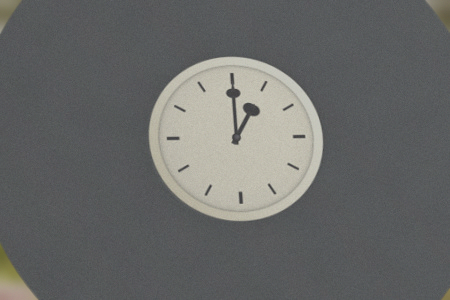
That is 1,00
